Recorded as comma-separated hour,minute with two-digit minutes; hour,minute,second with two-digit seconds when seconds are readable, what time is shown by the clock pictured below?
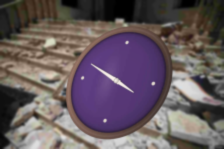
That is 3,49
